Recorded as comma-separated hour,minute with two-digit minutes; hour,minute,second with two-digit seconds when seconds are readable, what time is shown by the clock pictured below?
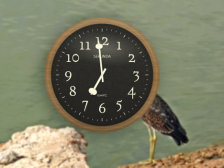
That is 6,59
